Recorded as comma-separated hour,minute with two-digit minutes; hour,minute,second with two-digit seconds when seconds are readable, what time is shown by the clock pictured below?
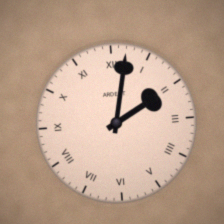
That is 2,02
